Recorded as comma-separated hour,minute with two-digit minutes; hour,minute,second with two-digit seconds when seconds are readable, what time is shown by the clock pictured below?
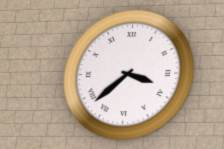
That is 3,38
